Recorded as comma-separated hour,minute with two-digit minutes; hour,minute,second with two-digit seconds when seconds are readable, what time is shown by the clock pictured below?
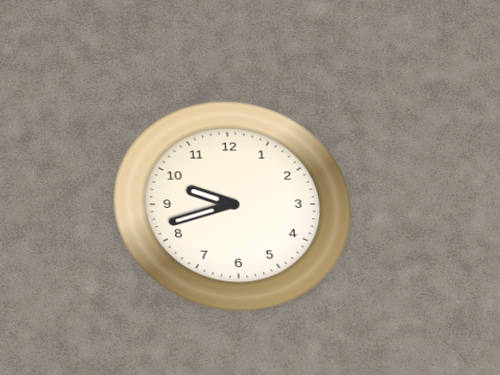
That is 9,42
